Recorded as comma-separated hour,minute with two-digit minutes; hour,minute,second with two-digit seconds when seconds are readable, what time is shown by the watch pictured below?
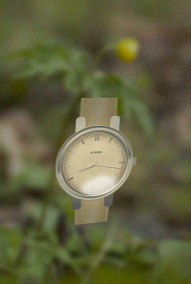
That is 8,17
